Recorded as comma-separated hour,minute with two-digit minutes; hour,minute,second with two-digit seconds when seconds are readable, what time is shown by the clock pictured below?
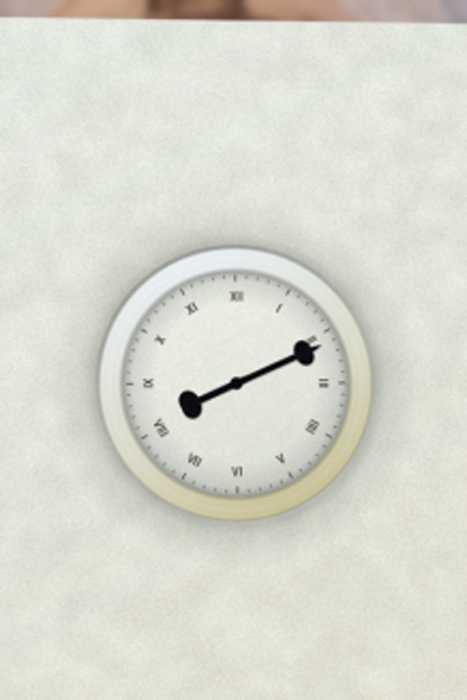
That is 8,11
